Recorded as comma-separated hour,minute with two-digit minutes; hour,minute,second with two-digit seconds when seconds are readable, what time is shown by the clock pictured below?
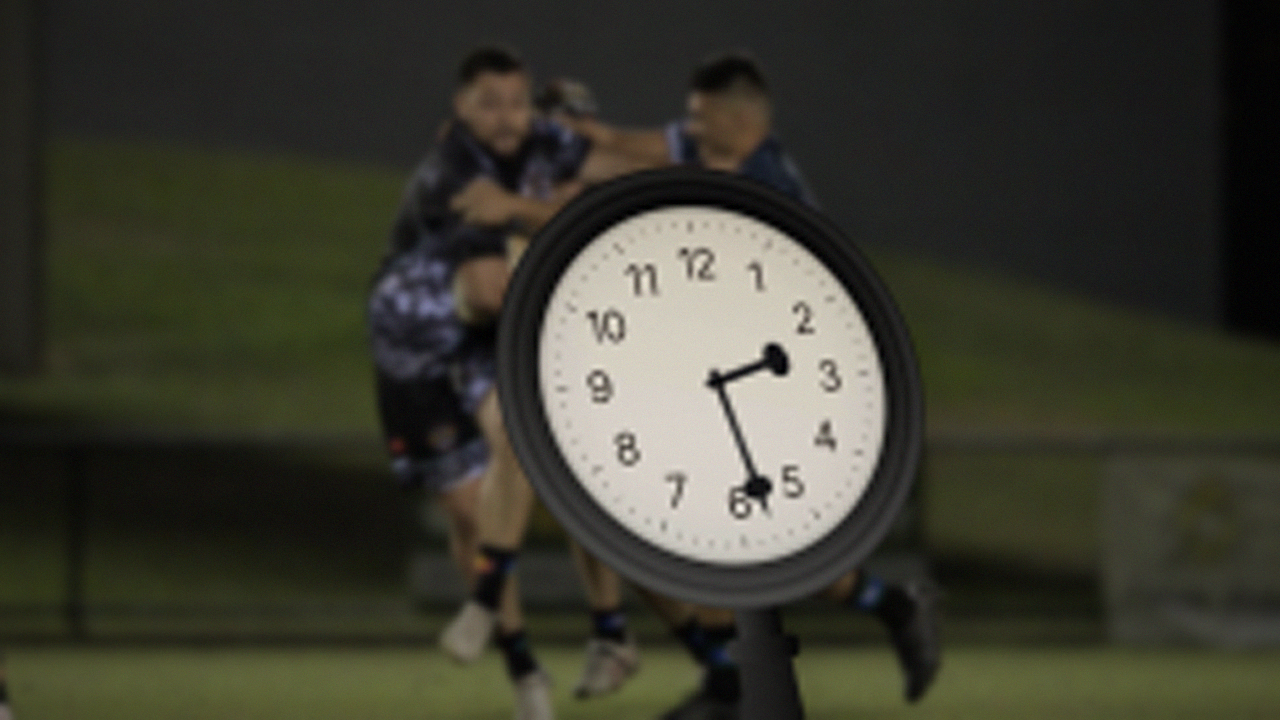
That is 2,28
